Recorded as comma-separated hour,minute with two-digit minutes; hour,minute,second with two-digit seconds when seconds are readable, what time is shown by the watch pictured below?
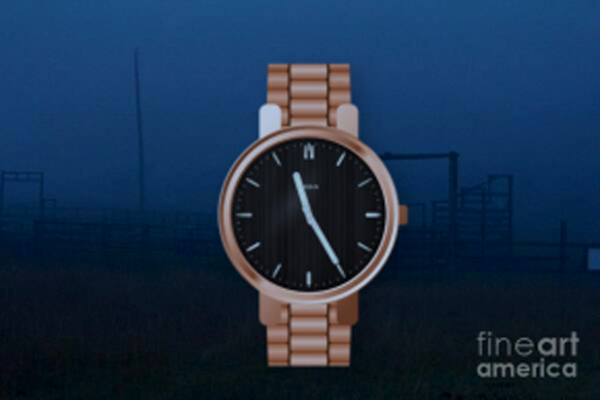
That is 11,25
